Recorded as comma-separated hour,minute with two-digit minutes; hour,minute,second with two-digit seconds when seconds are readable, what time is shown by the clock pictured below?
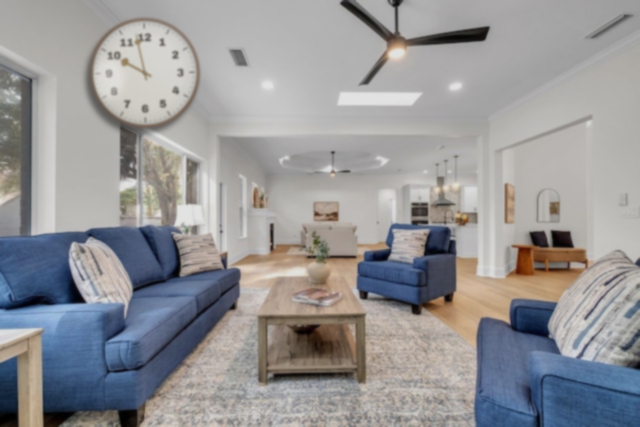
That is 9,58
